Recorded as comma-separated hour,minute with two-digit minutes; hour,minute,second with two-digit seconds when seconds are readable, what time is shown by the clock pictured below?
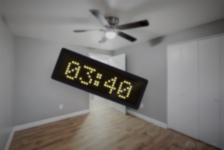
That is 3,40
